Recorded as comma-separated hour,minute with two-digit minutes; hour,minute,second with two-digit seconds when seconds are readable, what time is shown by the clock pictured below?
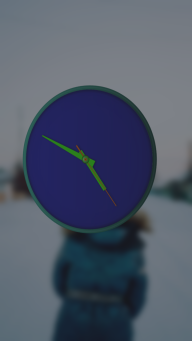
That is 4,49,24
